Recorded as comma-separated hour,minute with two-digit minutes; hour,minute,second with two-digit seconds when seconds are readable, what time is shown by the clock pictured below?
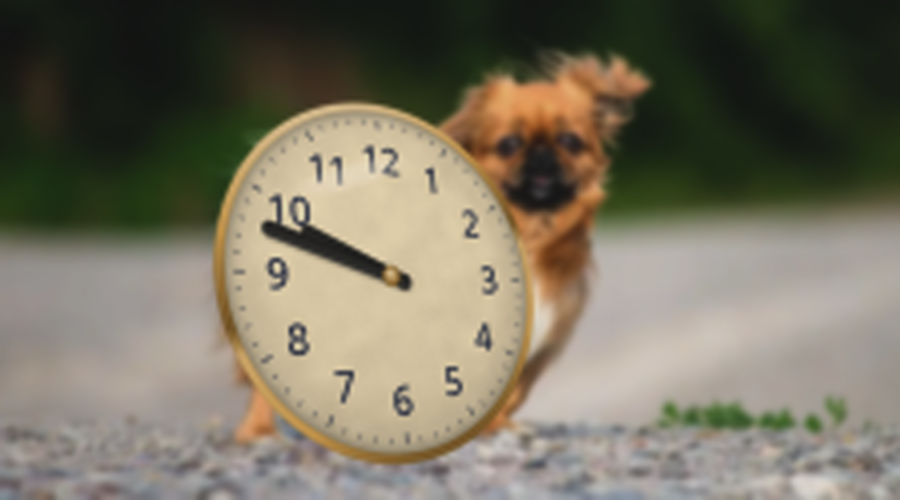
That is 9,48
